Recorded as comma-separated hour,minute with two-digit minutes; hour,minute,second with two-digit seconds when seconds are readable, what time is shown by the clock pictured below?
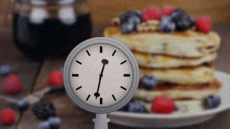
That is 12,32
